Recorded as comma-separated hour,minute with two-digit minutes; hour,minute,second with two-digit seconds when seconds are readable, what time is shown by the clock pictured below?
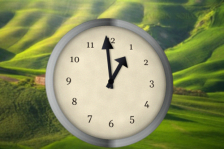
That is 12,59
